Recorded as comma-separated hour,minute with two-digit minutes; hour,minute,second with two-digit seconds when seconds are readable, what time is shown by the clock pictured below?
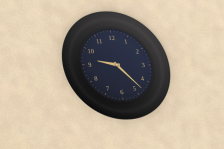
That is 9,23
